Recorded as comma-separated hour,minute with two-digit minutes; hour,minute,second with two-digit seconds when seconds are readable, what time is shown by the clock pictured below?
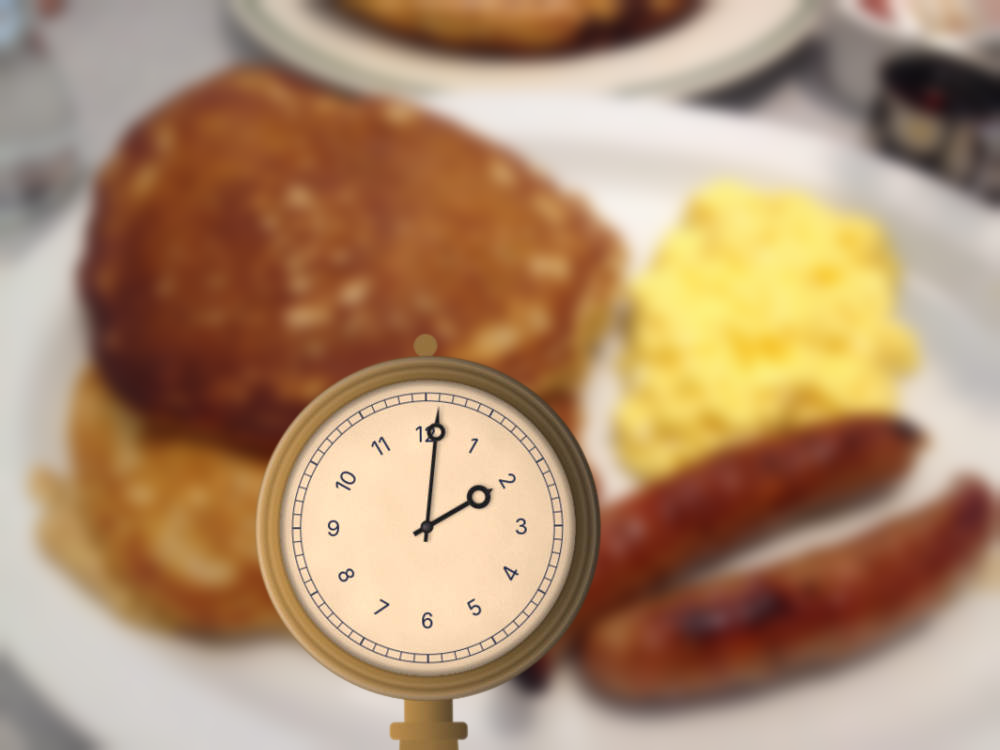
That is 2,01
